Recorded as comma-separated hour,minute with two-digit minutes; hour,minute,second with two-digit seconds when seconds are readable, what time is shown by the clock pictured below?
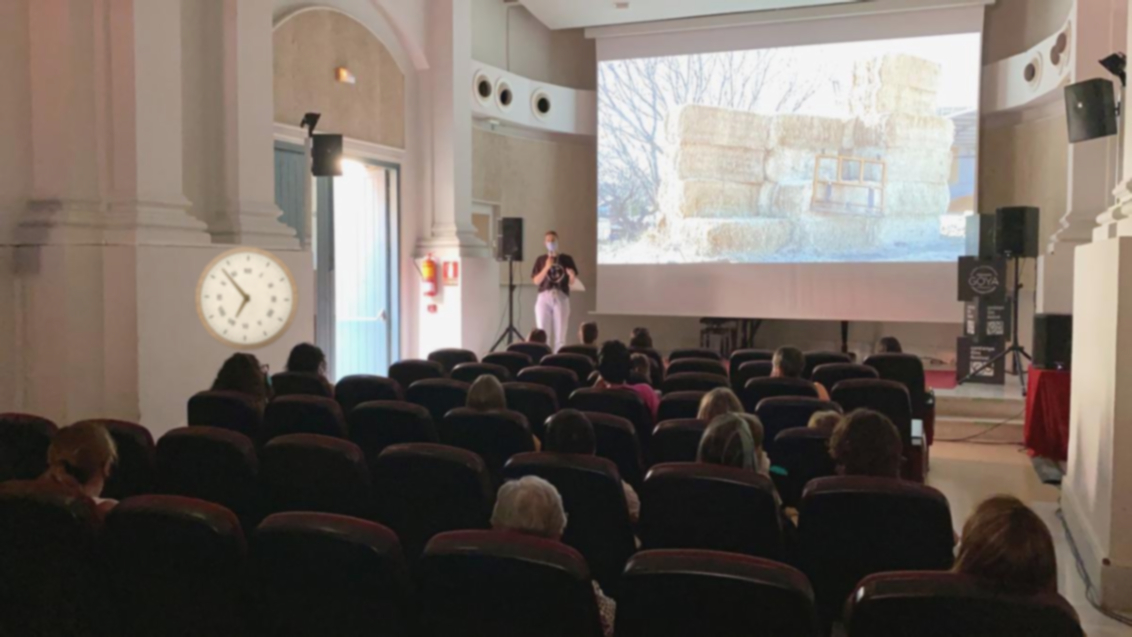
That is 6,53
